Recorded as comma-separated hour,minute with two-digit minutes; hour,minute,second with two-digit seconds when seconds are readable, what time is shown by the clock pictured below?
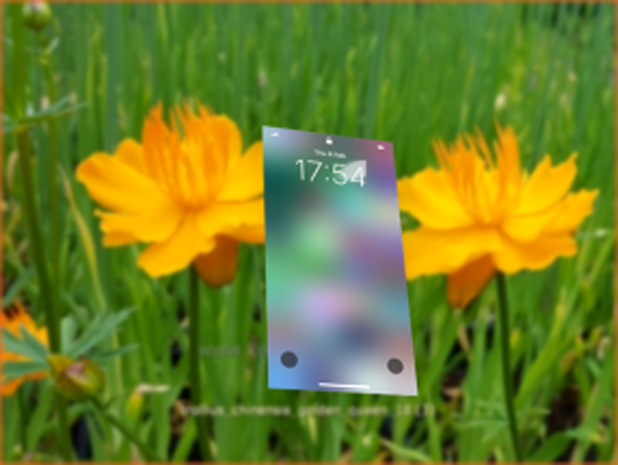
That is 17,54
